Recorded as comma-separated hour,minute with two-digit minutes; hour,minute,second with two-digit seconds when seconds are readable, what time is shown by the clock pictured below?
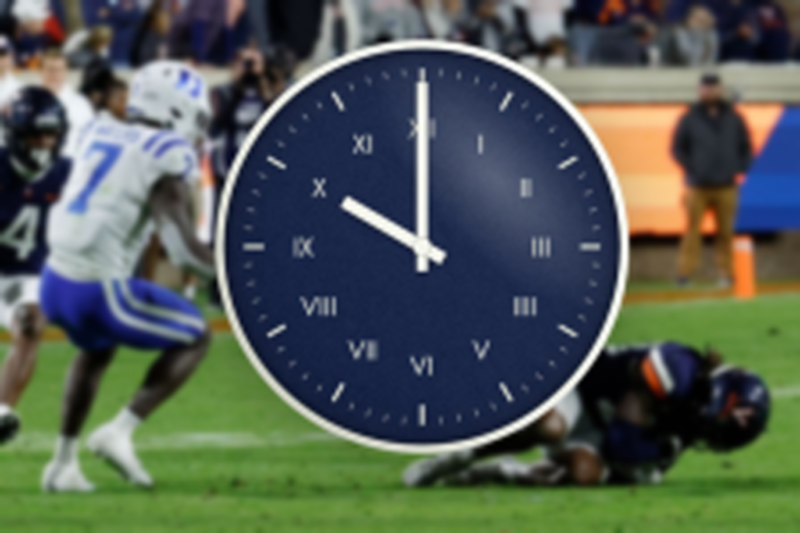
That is 10,00
